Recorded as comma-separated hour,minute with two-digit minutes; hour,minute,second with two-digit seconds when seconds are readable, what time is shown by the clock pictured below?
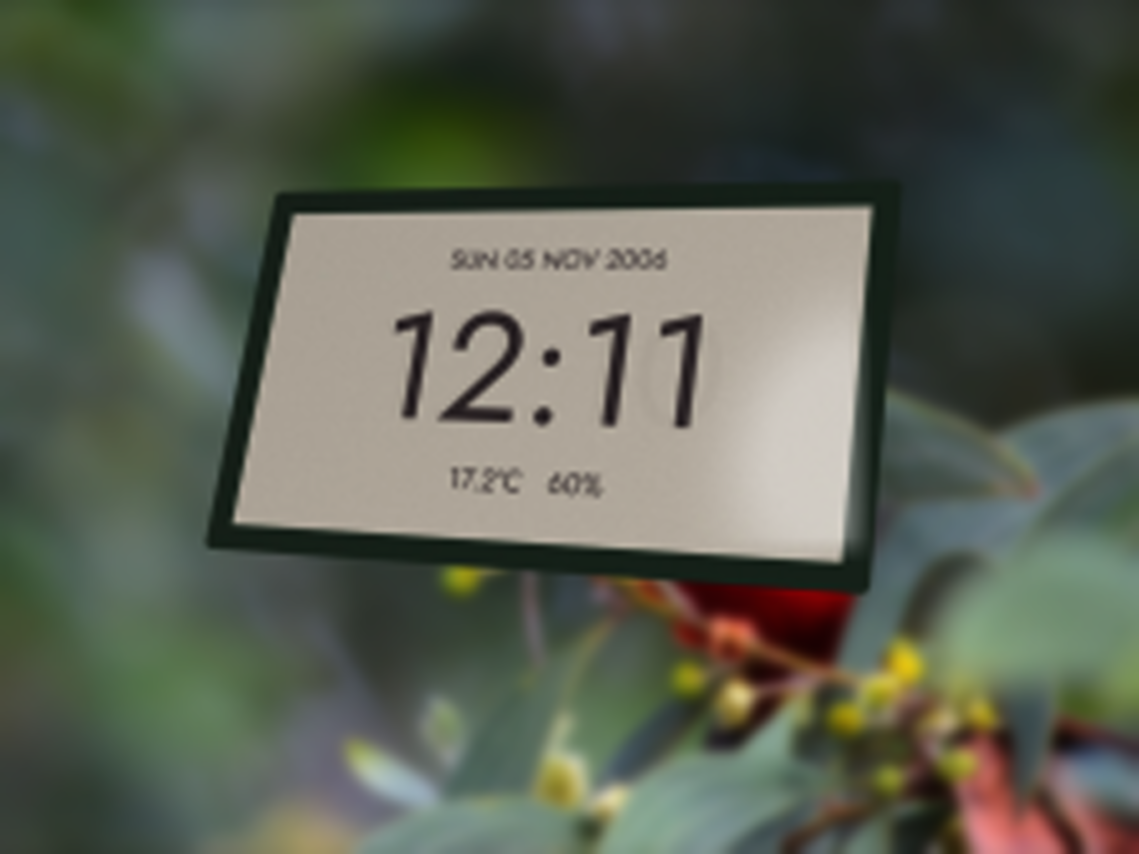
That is 12,11
